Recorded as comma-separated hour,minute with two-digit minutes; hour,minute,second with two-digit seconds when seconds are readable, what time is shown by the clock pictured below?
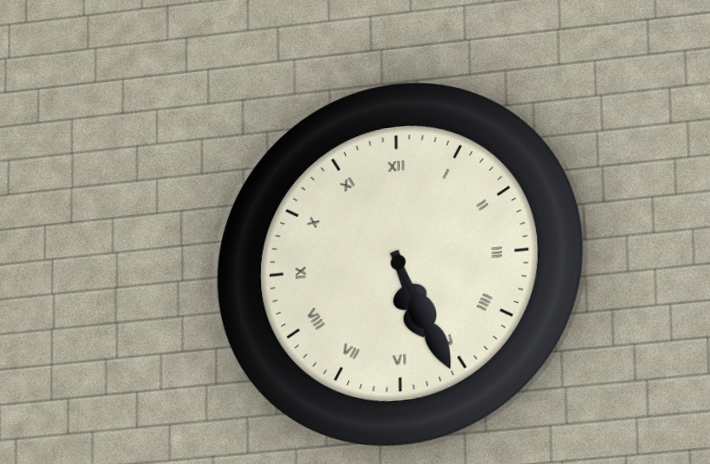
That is 5,26
